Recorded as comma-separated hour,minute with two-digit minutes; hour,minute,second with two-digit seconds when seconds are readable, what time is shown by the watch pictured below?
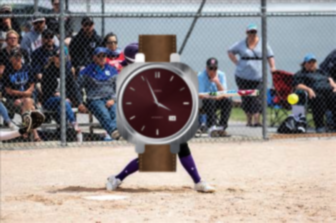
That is 3,56
